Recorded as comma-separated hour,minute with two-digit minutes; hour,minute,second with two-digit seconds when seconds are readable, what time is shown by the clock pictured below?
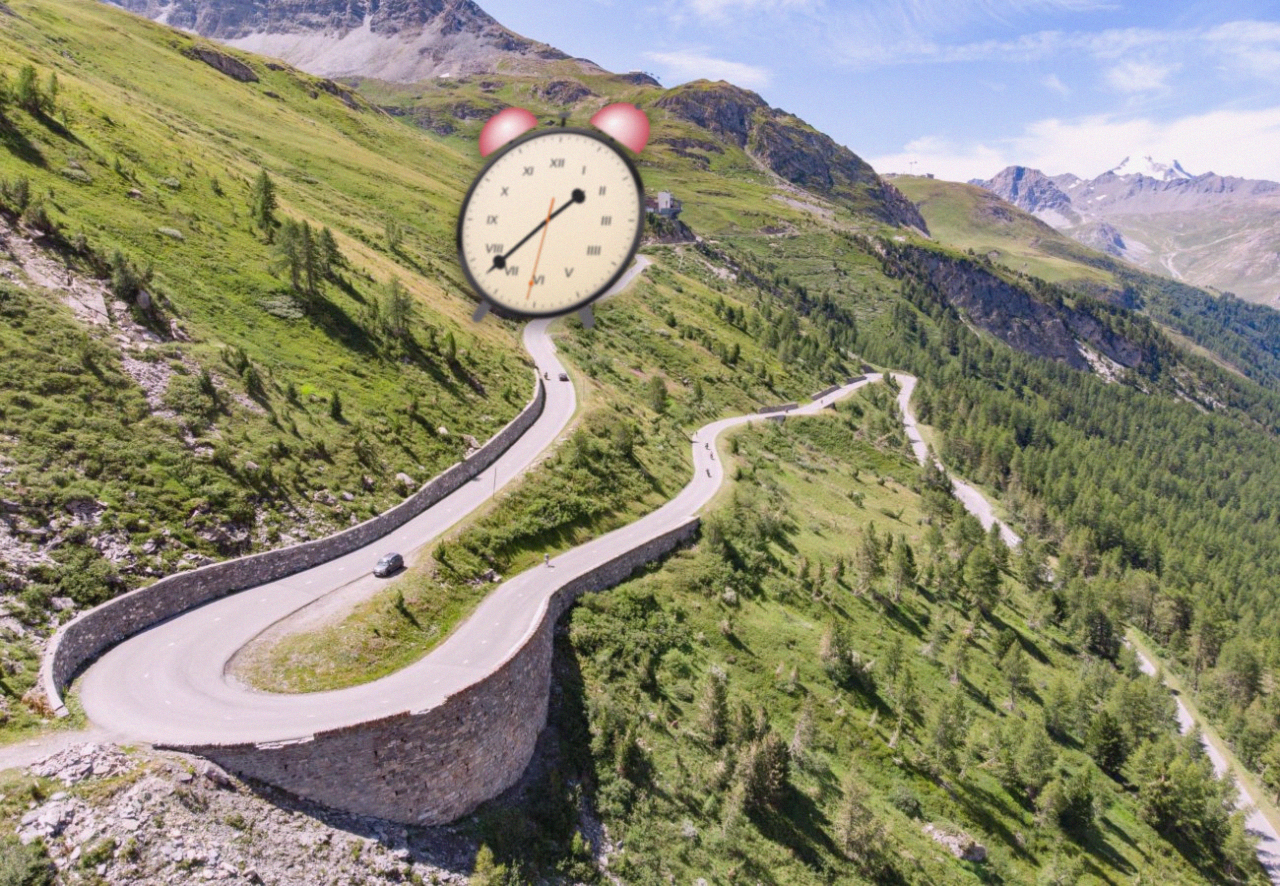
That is 1,37,31
